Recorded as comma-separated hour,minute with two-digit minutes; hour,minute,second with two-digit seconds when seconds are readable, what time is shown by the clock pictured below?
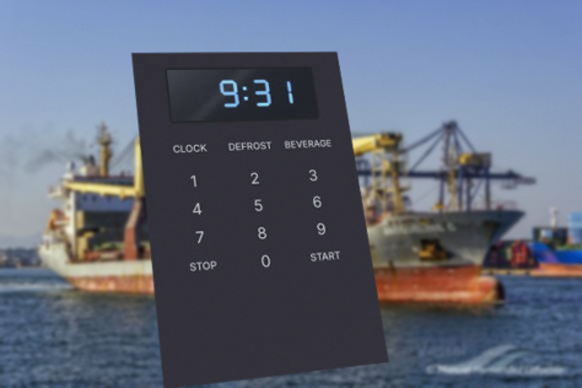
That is 9,31
